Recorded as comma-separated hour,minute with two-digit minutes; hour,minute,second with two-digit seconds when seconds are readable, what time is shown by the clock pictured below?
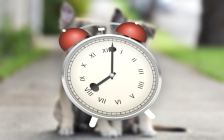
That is 8,02
